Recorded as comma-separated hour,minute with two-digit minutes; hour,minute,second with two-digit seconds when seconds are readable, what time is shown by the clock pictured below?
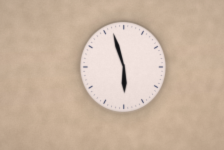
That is 5,57
